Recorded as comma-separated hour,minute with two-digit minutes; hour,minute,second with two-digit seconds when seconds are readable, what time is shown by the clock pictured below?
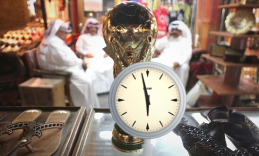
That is 5,58
